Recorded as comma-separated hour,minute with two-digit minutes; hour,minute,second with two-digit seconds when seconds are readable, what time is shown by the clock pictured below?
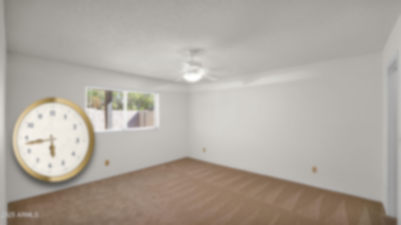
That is 5,43
